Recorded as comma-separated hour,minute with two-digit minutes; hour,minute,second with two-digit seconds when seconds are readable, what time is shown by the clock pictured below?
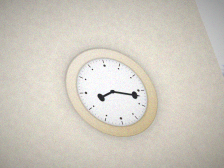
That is 8,17
